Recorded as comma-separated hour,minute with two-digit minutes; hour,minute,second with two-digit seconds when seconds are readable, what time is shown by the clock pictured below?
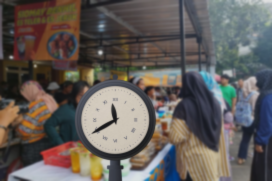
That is 11,40
